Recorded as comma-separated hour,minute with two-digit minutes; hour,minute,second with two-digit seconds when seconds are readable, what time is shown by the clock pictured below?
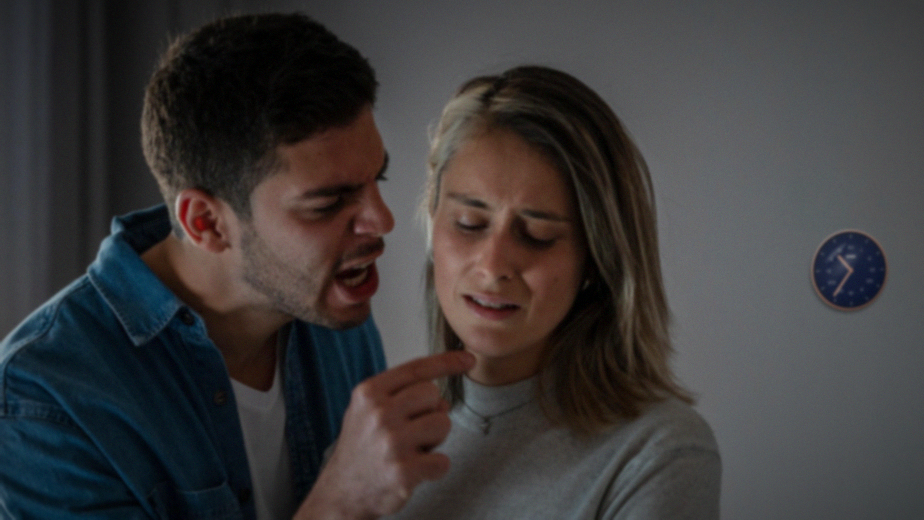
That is 10,36
